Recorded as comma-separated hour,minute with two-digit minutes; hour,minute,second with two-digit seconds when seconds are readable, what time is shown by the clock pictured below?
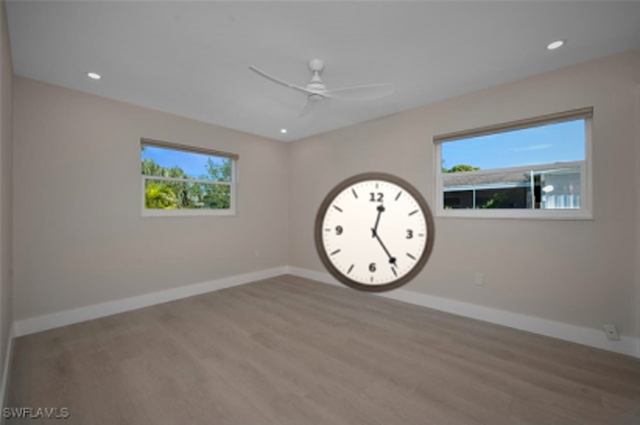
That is 12,24
